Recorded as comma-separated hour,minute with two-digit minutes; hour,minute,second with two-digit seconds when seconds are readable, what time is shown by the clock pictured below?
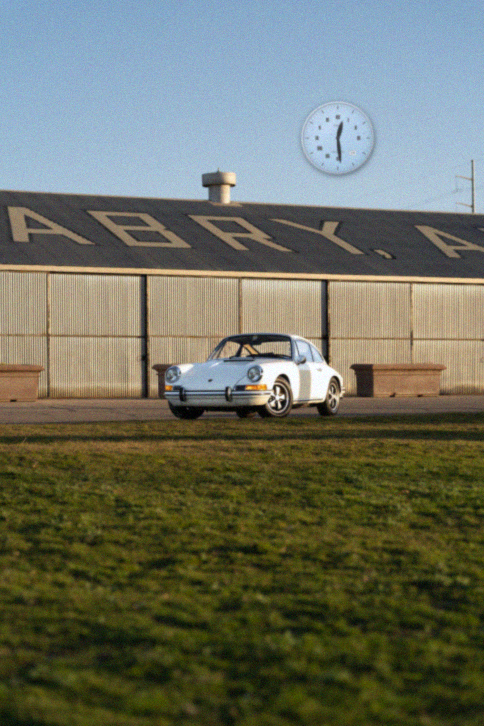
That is 12,29
